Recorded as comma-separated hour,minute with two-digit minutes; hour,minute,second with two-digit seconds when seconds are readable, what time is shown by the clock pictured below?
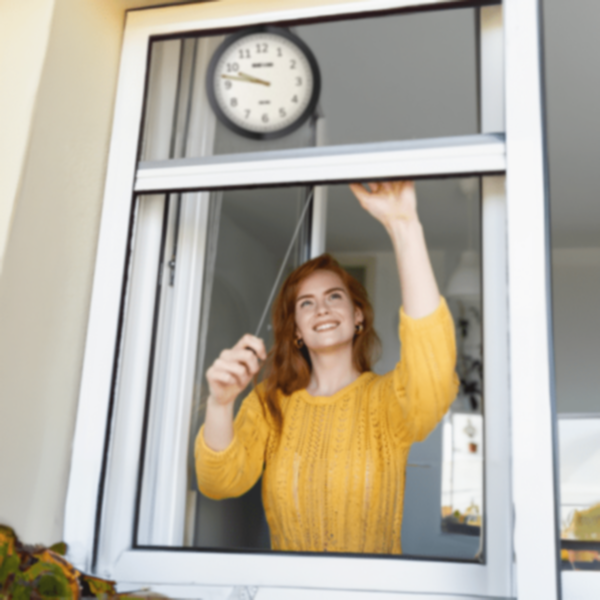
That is 9,47
